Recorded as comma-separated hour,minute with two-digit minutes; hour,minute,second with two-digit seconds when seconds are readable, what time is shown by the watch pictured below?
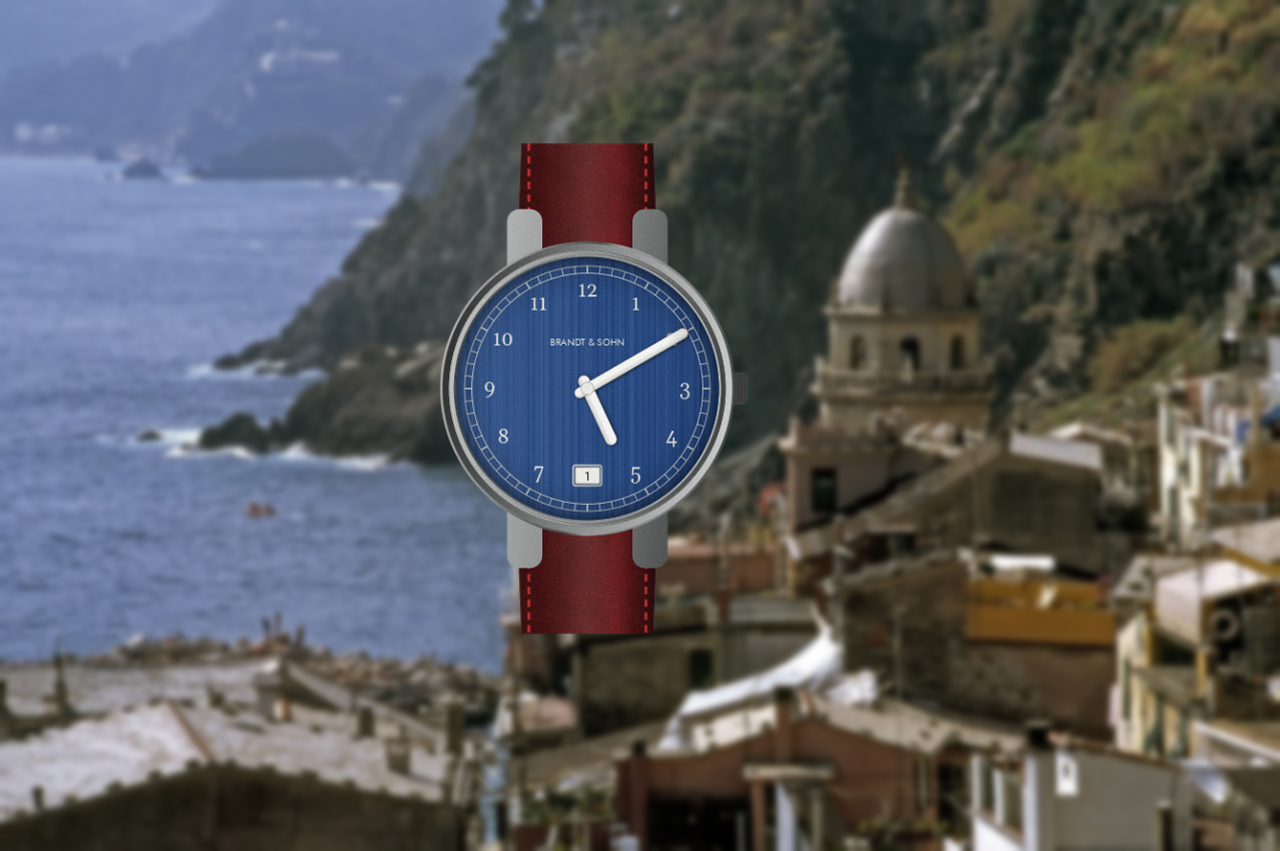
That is 5,10
